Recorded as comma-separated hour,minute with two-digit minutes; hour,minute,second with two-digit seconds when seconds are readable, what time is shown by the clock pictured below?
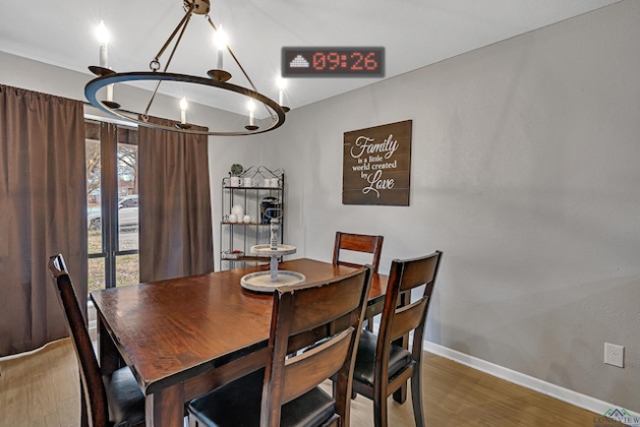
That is 9,26
